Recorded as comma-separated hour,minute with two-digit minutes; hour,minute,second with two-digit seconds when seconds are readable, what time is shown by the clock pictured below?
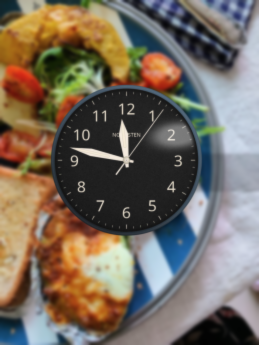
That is 11,47,06
